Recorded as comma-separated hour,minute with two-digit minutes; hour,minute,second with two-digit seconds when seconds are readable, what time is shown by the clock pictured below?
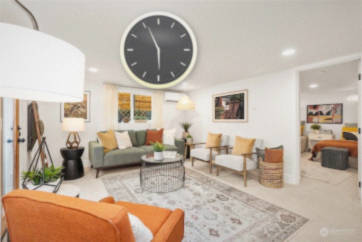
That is 5,56
